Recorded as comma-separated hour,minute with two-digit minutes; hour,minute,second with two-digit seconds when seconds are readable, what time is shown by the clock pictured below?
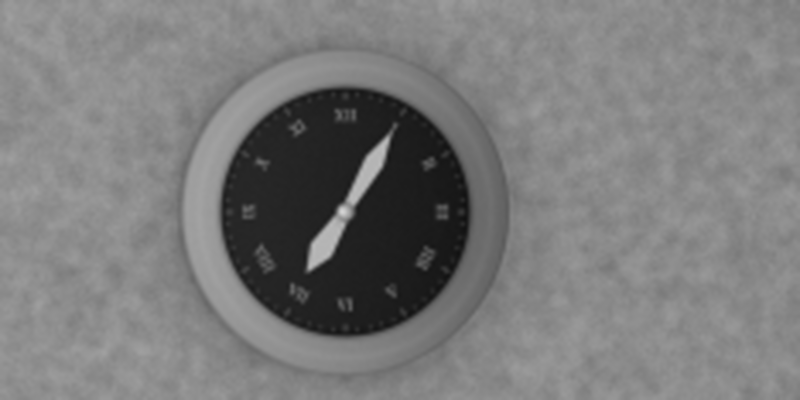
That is 7,05
